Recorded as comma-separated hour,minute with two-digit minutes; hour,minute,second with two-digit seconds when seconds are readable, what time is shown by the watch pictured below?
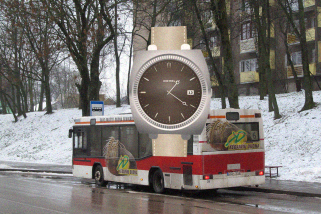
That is 1,21
